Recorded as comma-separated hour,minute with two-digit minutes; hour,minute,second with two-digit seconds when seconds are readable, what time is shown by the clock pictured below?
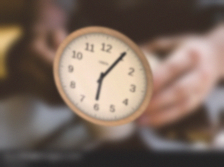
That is 6,05
